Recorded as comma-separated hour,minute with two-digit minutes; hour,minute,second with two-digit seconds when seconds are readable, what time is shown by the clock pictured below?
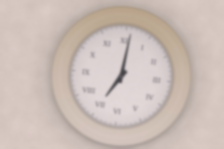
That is 7,01
